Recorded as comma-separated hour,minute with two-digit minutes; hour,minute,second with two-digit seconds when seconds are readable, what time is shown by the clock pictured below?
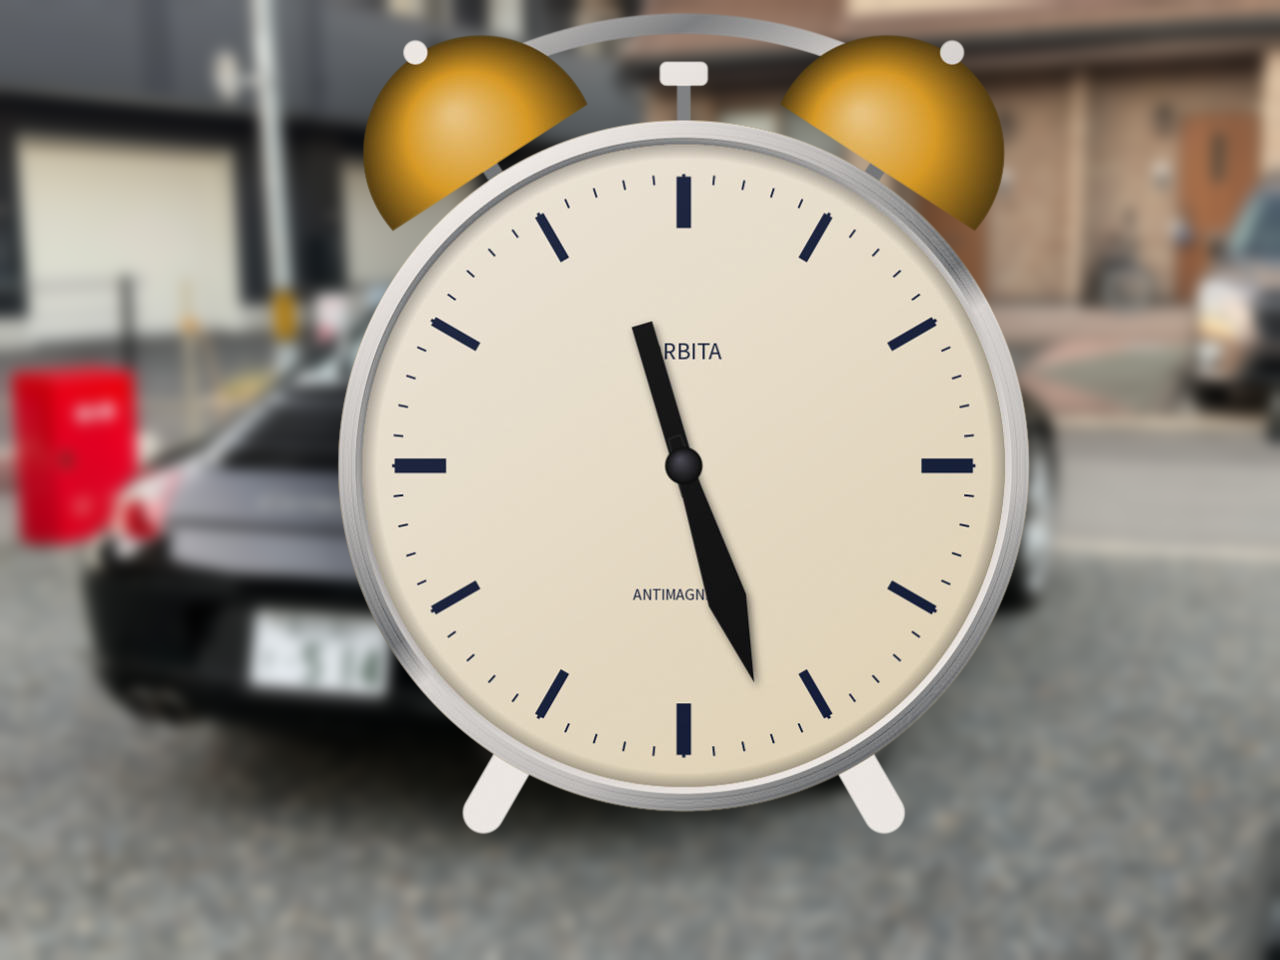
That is 11,27
